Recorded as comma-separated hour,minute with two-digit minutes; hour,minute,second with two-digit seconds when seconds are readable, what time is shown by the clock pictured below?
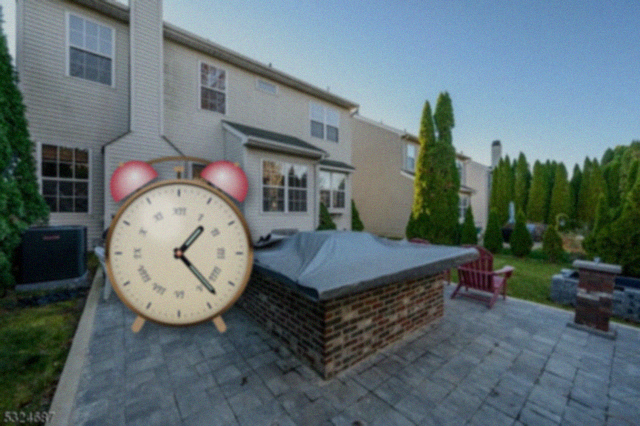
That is 1,23
